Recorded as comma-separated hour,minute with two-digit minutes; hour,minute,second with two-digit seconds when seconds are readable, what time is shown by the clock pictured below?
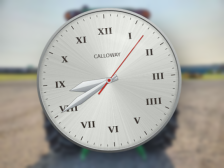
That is 8,40,07
